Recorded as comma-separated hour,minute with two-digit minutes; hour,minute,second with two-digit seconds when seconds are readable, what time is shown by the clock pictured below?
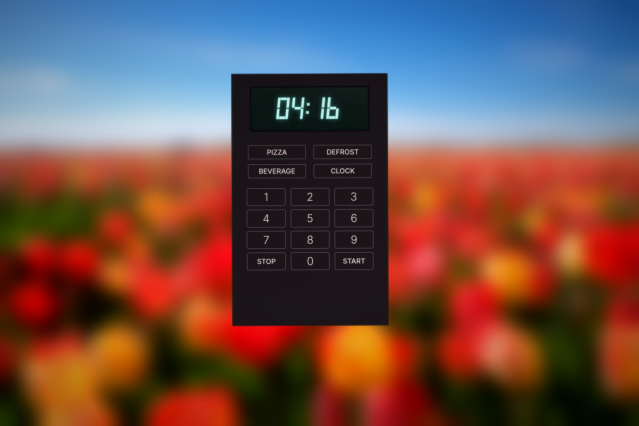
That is 4,16
